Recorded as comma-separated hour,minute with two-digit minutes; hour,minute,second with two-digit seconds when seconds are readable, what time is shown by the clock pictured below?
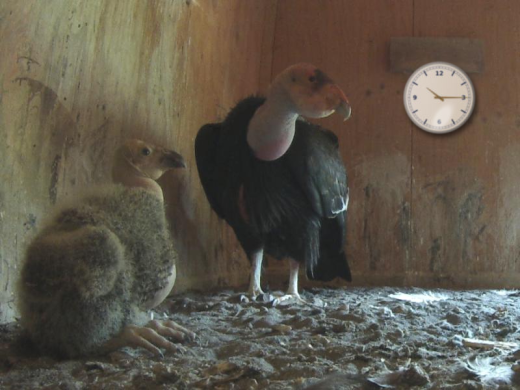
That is 10,15
